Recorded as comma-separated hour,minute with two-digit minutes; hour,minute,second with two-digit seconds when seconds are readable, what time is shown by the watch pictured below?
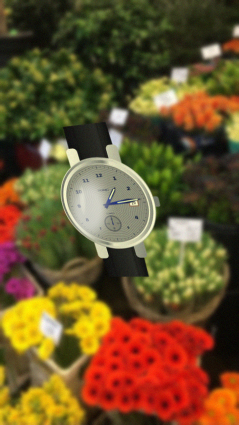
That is 1,14
